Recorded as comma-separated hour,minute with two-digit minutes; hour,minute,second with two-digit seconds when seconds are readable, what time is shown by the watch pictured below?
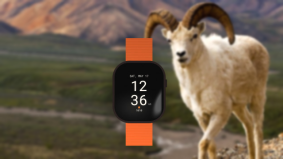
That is 12,36
